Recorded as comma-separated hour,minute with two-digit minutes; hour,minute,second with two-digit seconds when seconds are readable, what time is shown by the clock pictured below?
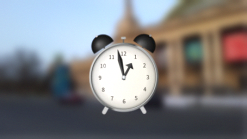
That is 12,58
